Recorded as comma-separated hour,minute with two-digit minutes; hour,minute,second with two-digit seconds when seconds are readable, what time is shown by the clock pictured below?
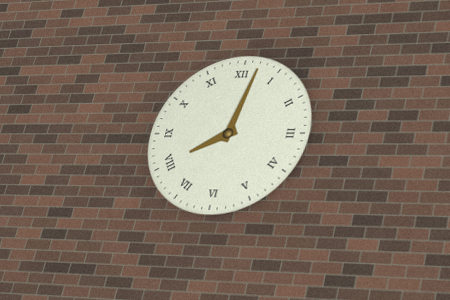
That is 8,02
